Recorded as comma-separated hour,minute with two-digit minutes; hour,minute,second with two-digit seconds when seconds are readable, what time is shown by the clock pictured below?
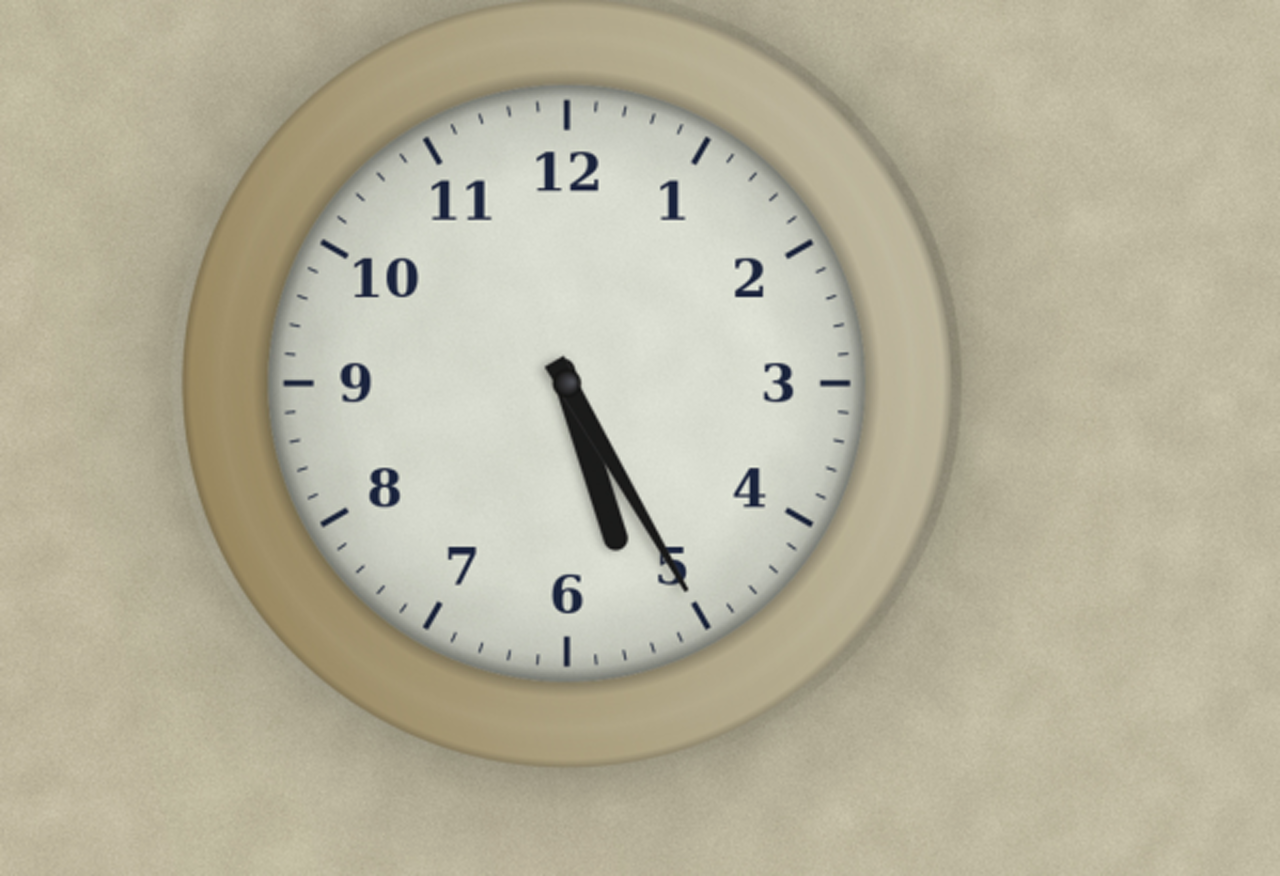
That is 5,25
